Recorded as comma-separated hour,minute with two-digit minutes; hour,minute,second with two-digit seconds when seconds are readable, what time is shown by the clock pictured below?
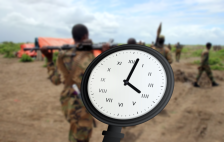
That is 4,02
